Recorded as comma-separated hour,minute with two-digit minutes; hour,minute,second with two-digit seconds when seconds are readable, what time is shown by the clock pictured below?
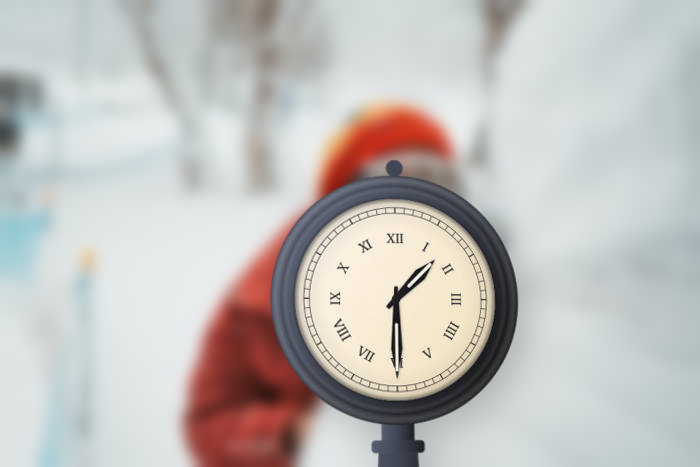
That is 1,30
